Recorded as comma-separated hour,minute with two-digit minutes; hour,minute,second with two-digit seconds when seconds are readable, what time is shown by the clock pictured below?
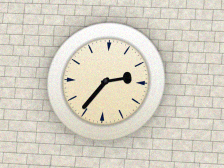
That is 2,36
